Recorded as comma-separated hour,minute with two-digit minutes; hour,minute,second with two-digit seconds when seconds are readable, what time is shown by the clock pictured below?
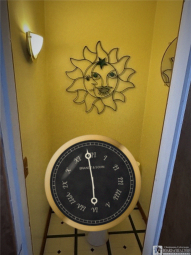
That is 5,59
